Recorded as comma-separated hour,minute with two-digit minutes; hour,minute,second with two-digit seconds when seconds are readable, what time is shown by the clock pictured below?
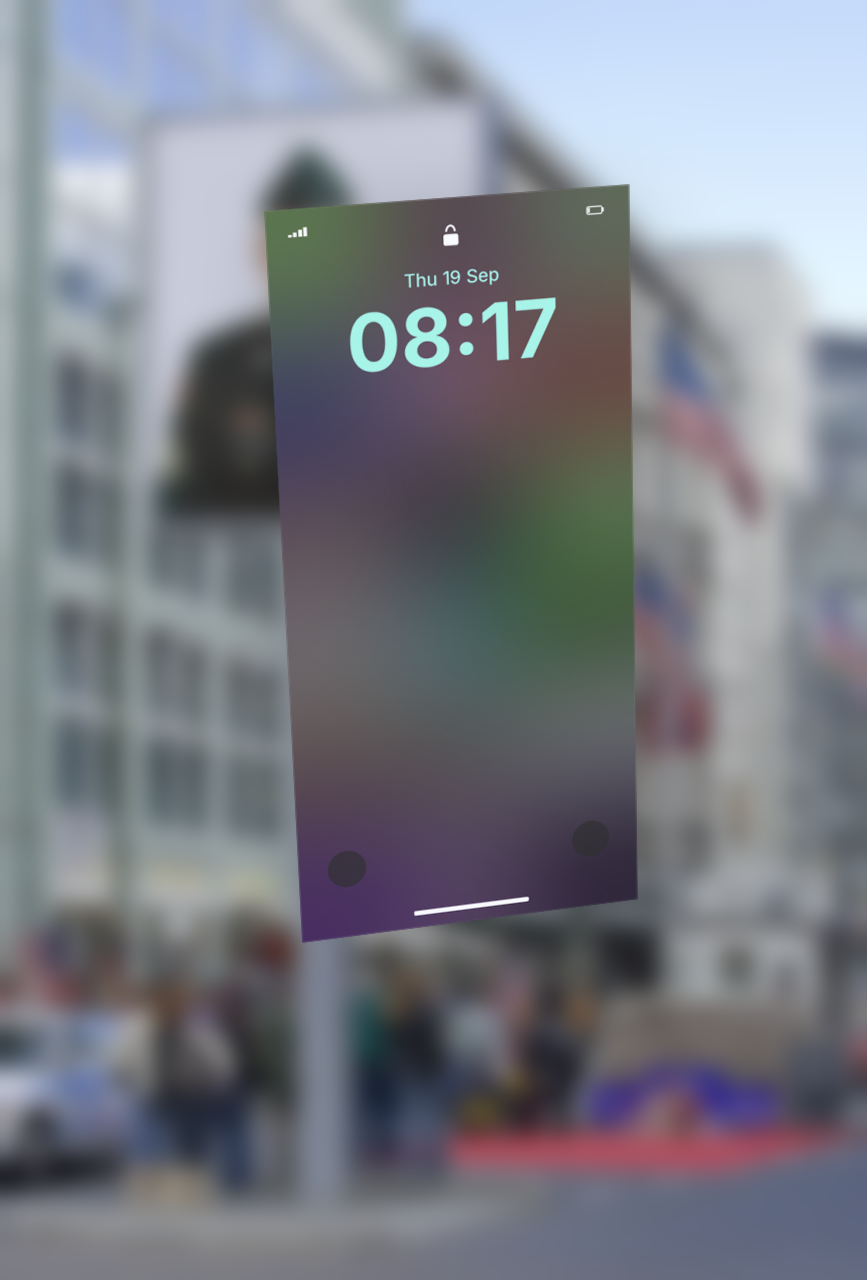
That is 8,17
